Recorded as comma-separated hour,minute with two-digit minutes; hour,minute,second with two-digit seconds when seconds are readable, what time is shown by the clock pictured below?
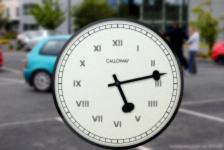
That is 5,13
